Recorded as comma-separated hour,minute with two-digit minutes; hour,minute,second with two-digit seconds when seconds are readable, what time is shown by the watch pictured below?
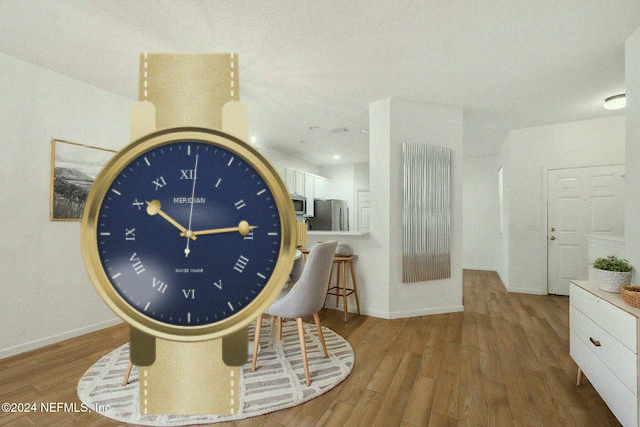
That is 10,14,01
